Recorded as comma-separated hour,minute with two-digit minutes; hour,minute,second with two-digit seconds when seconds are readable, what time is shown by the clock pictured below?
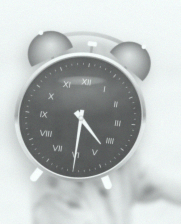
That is 4,30
